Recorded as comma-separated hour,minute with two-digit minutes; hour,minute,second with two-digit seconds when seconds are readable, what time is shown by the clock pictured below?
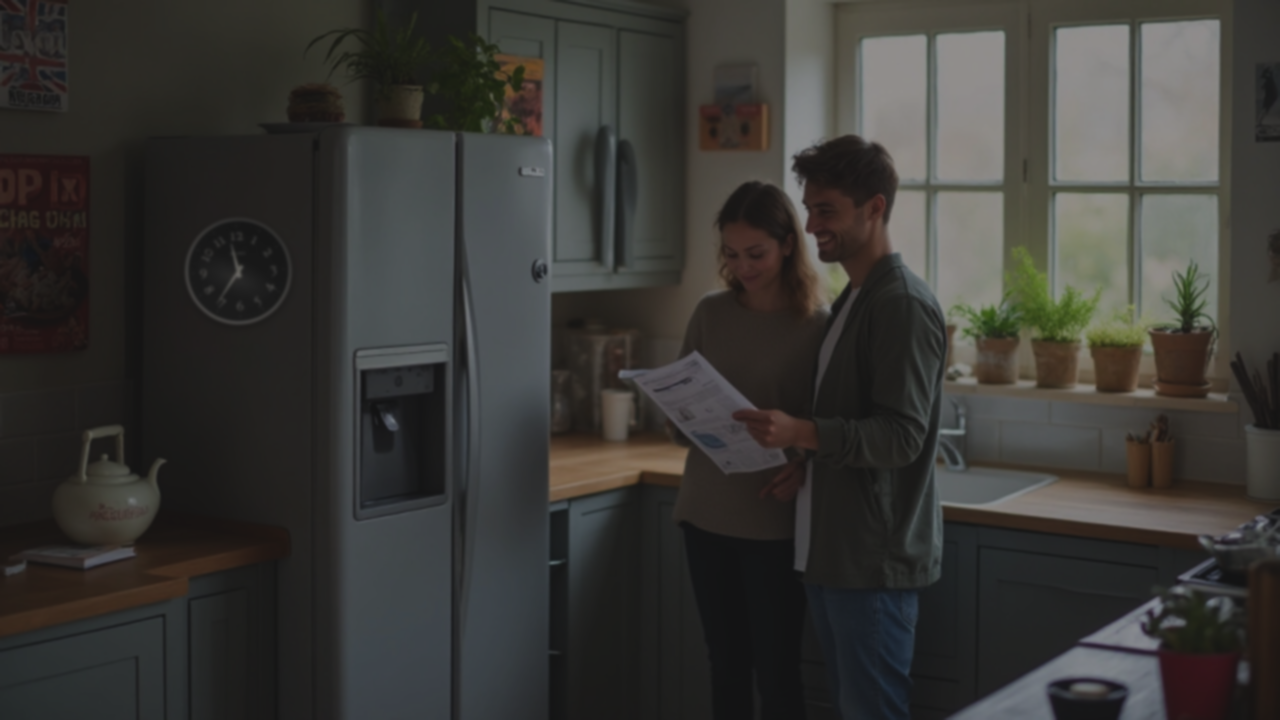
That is 11,36
